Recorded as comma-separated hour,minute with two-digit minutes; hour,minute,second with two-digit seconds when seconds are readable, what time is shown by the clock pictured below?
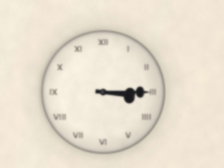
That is 3,15
